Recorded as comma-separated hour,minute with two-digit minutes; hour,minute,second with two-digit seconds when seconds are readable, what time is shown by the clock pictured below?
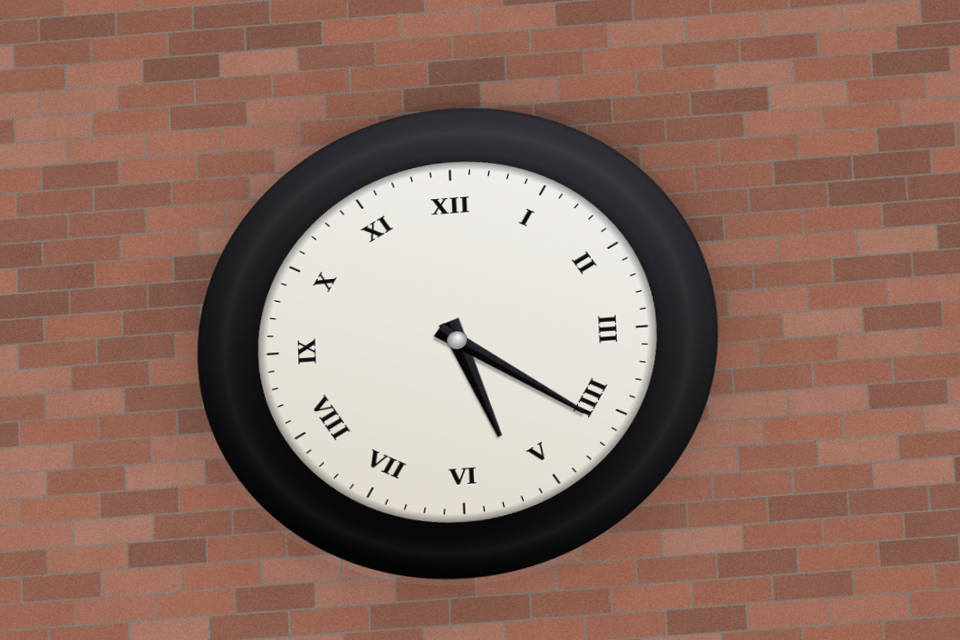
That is 5,21
